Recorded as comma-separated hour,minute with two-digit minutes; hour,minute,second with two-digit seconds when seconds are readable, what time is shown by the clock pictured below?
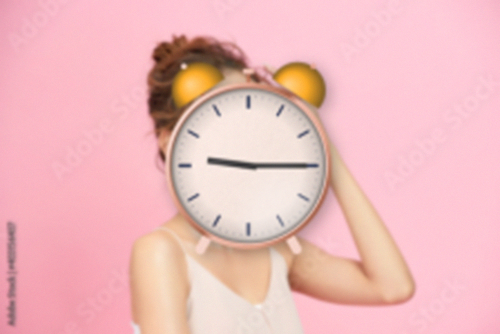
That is 9,15
